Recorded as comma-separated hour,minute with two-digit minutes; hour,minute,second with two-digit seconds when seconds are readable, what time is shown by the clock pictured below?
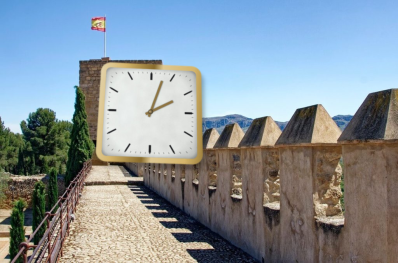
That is 2,03
